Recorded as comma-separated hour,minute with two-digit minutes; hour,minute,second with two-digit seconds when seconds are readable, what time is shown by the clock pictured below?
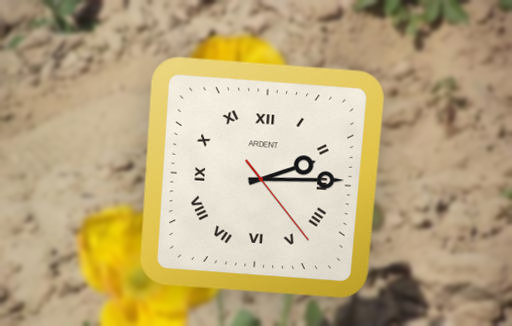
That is 2,14,23
